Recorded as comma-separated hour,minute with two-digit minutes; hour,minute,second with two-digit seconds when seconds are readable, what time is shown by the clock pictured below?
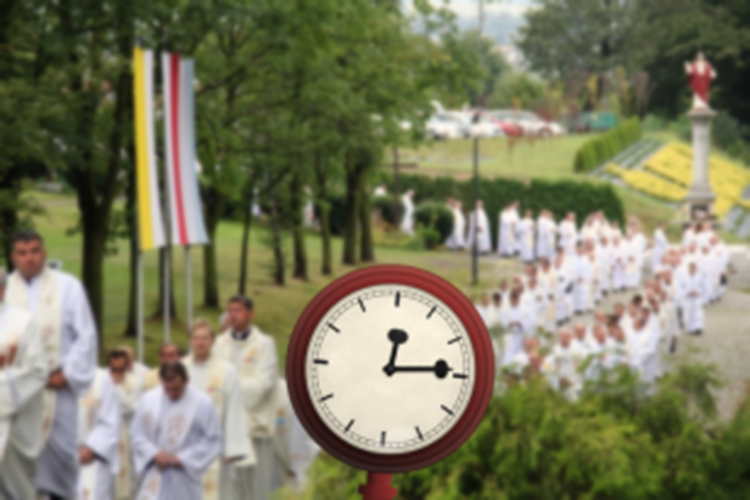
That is 12,14
